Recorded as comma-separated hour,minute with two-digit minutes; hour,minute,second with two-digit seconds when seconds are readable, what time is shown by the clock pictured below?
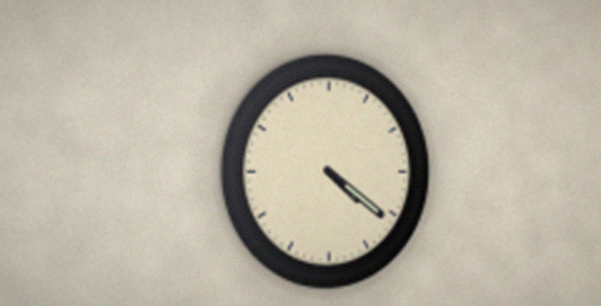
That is 4,21
